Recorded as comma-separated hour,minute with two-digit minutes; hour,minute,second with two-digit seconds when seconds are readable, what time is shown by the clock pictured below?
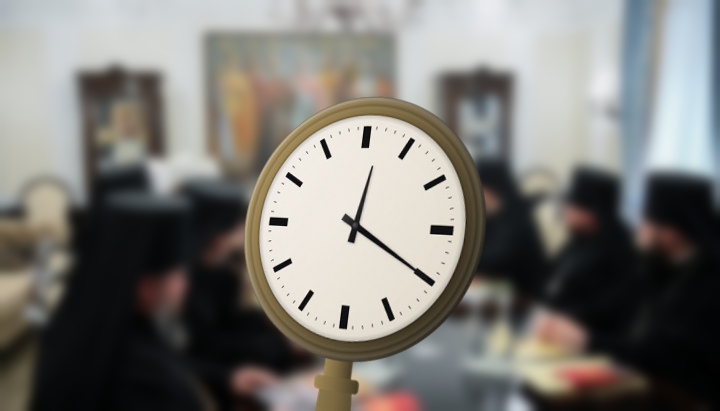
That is 12,20
